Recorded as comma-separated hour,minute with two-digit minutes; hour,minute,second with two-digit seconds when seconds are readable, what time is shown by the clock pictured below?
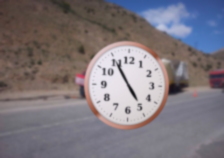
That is 4,55
